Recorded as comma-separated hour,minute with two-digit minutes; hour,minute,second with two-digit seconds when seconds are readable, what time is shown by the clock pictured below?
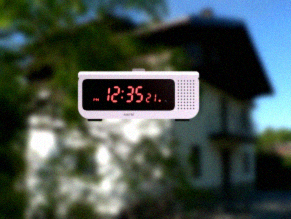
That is 12,35,21
